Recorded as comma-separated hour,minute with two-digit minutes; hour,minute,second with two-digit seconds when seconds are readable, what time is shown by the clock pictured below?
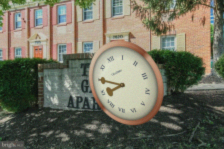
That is 8,50
